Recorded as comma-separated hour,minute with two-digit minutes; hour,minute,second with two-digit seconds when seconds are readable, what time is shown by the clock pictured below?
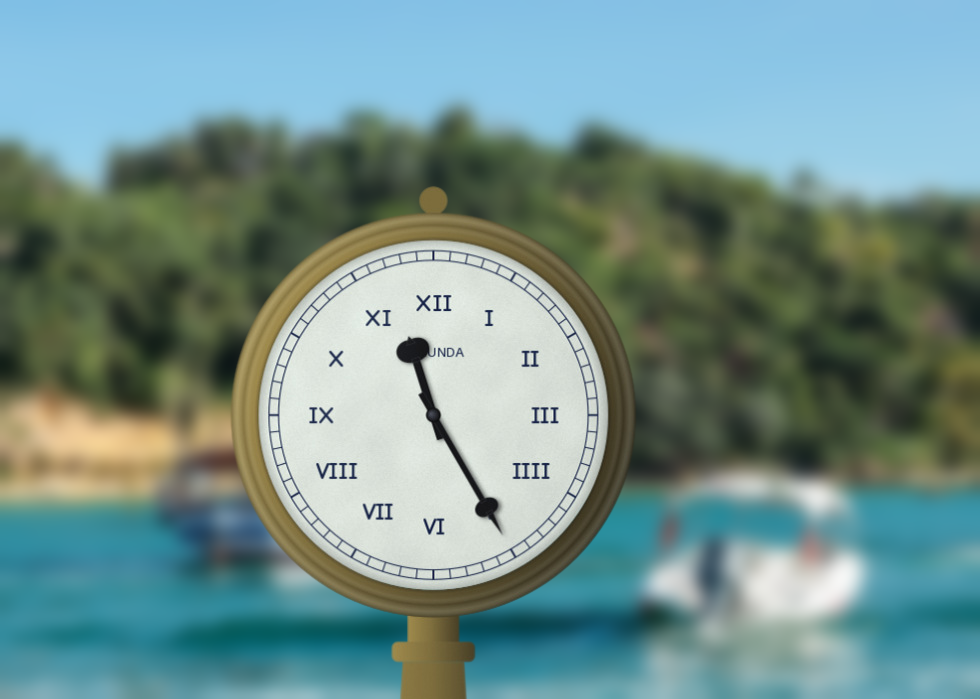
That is 11,25
